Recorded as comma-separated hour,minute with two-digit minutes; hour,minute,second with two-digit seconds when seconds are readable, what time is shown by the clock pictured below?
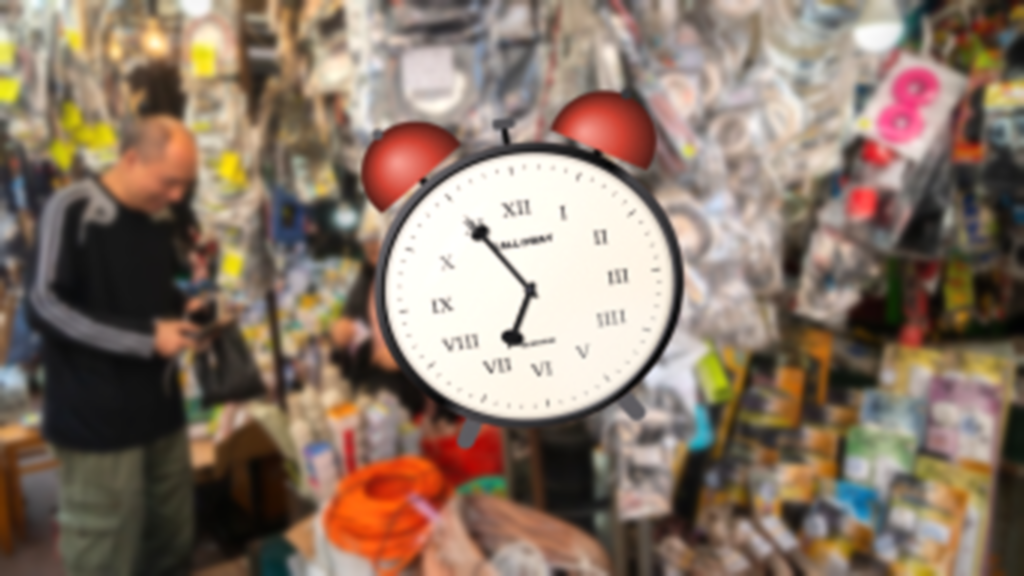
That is 6,55
